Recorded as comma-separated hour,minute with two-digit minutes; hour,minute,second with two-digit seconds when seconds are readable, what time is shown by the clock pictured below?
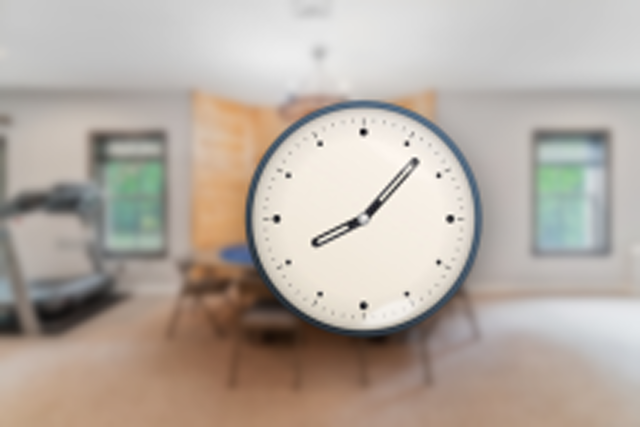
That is 8,07
